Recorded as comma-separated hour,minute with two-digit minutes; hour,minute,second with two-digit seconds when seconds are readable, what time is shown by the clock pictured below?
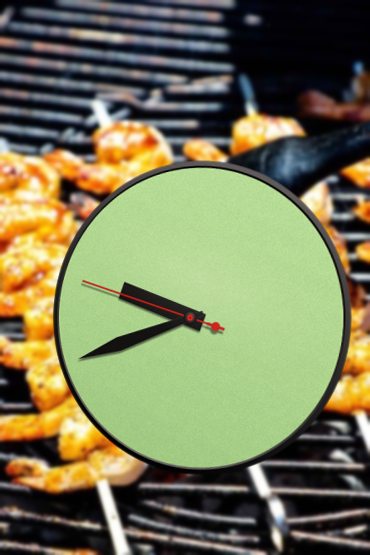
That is 9,41,48
